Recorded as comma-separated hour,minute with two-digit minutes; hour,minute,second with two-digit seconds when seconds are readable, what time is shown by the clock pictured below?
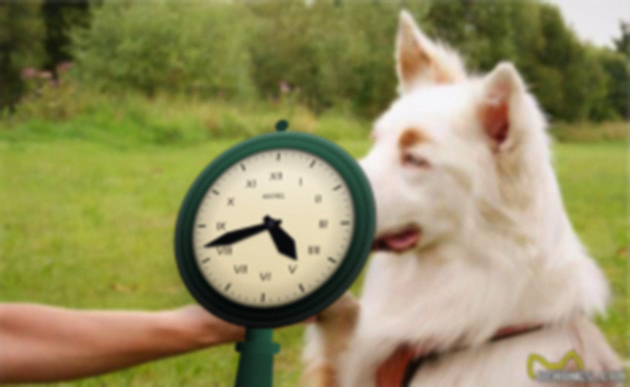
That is 4,42
